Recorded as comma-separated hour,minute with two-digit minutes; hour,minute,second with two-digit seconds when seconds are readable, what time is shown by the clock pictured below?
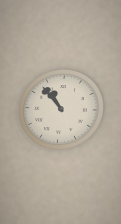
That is 10,53
